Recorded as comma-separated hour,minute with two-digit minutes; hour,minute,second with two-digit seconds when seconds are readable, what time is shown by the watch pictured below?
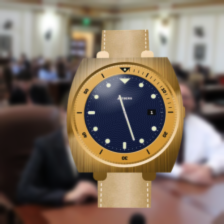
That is 11,27
